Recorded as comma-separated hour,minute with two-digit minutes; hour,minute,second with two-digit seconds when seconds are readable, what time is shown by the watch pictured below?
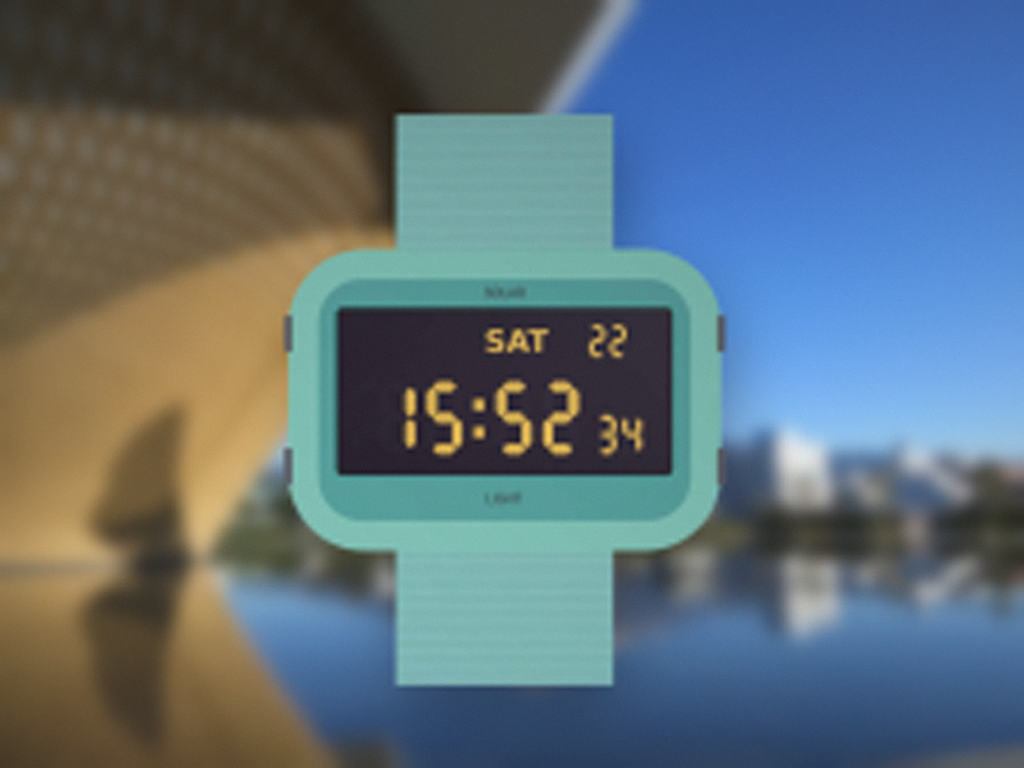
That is 15,52,34
